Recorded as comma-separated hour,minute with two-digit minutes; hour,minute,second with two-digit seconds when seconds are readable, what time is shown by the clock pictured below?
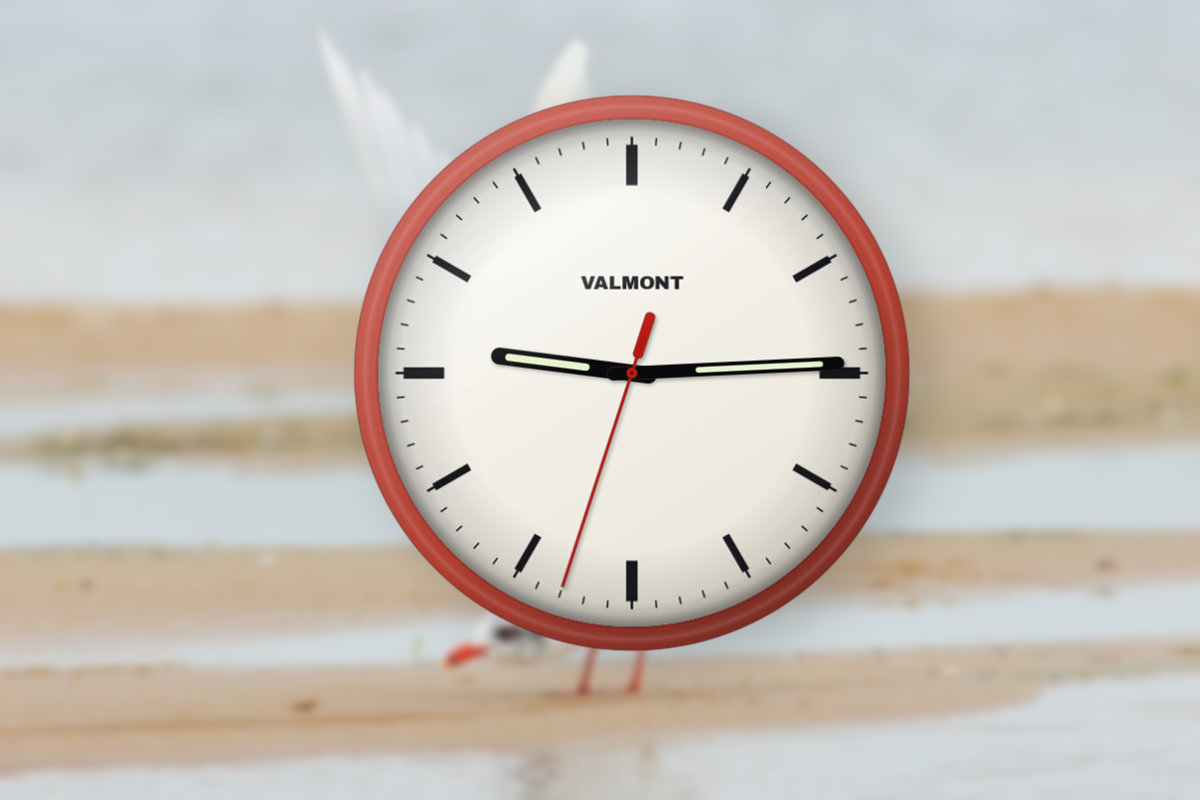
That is 9,14,33
